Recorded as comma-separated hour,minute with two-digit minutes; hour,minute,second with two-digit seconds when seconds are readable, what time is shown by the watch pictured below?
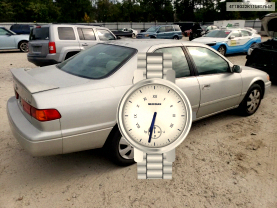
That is 6,32
